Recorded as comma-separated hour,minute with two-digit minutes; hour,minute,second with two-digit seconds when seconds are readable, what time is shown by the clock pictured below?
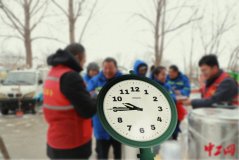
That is 9,45
